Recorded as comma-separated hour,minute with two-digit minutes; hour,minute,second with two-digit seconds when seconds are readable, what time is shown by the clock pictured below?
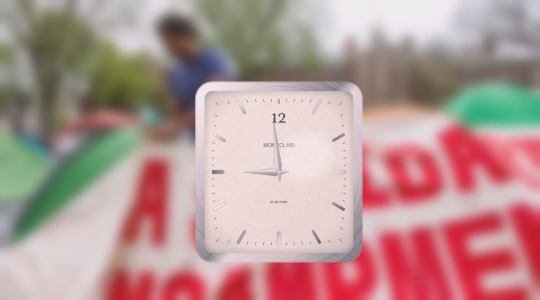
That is 8,59
